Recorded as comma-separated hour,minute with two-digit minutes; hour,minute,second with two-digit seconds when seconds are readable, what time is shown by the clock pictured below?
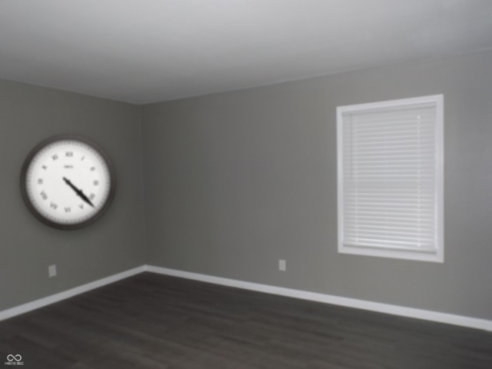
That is 4,22
